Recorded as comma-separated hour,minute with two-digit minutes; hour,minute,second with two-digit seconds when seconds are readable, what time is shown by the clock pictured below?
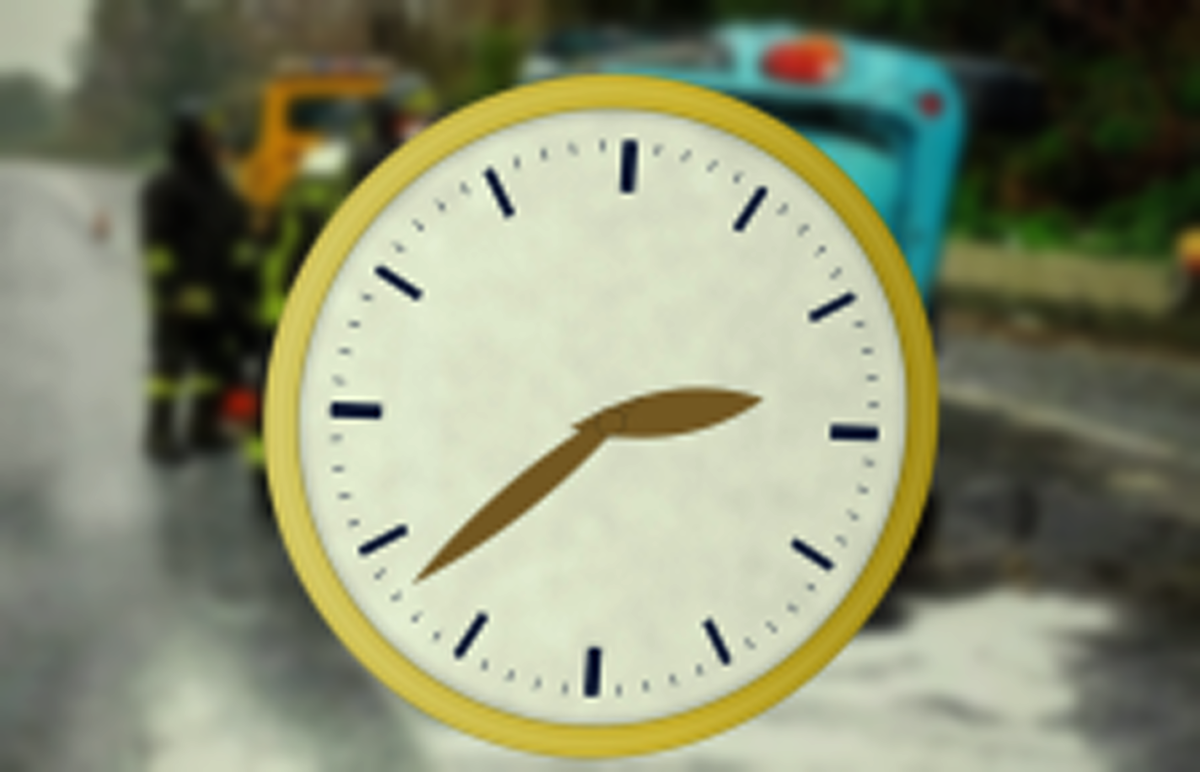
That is 2,38
